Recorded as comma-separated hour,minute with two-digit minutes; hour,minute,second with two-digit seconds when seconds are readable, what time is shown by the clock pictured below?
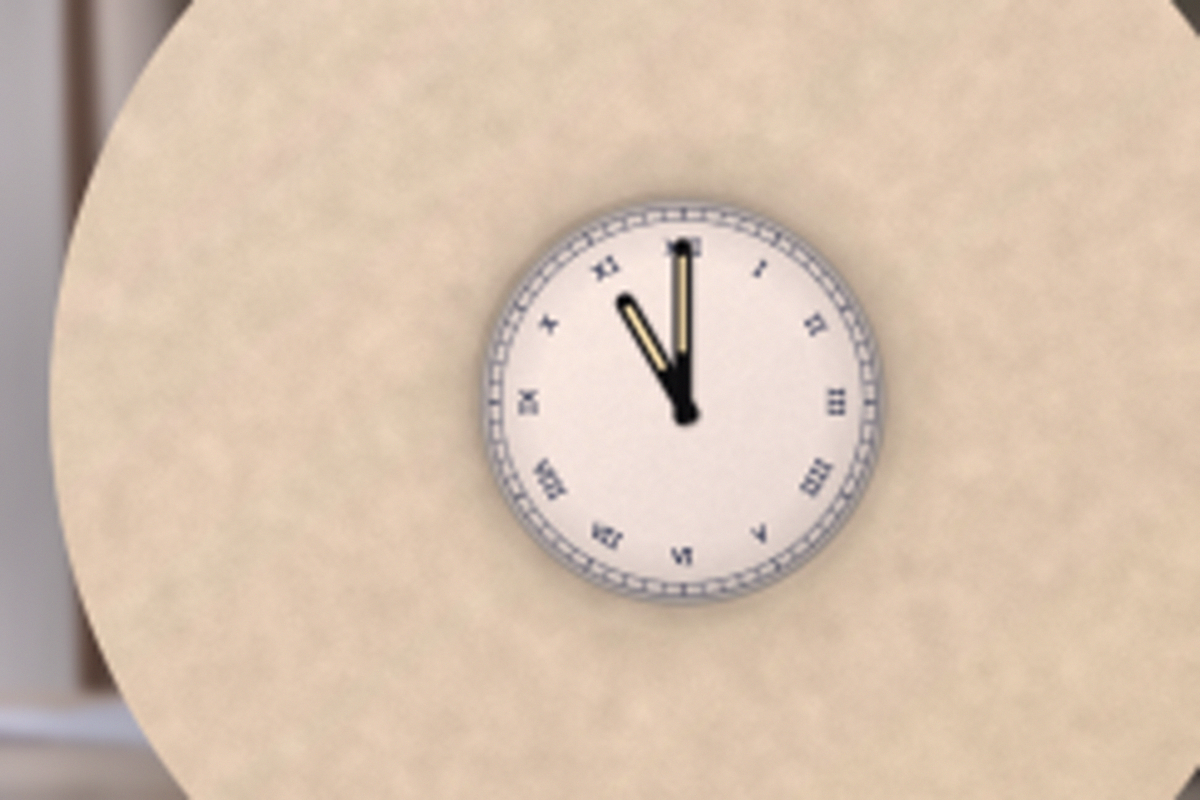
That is 11,00
